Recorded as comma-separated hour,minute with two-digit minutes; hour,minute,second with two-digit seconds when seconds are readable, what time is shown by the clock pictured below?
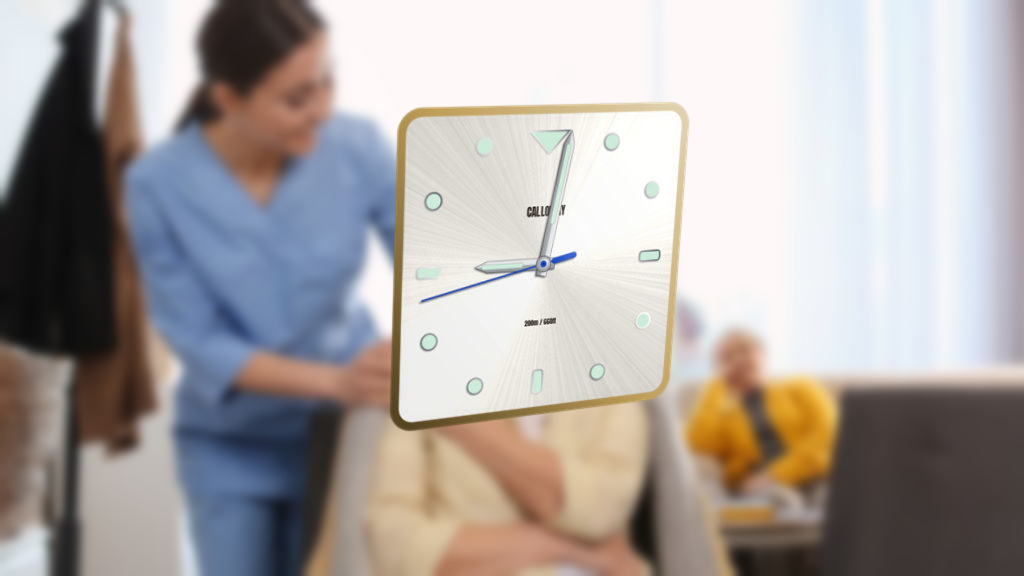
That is 9,01,43
